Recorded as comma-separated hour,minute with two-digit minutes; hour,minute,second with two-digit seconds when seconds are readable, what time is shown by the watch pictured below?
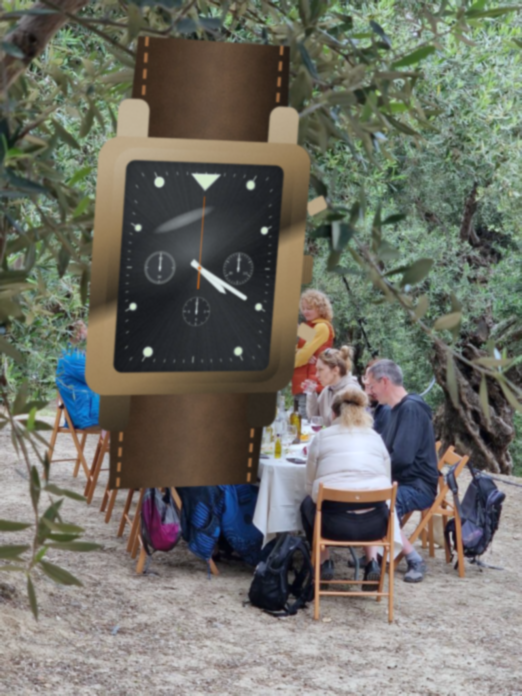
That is 4,20
